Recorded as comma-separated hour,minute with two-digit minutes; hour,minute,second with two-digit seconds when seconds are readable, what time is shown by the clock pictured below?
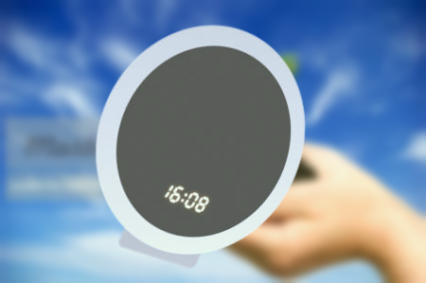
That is 16,08
